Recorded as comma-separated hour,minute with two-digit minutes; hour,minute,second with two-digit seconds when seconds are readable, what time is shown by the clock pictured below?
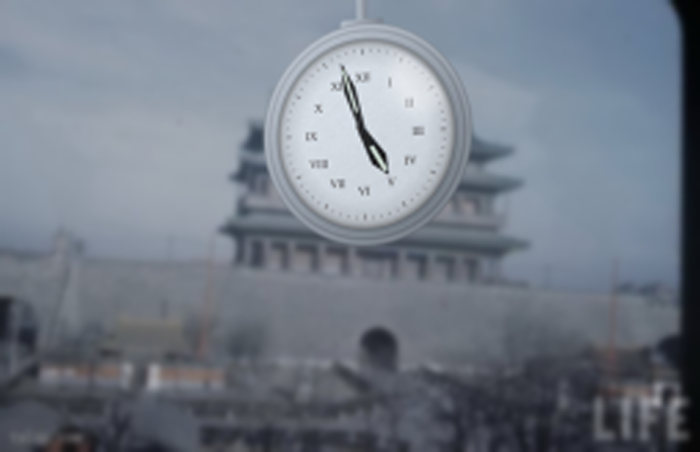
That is 4,57
